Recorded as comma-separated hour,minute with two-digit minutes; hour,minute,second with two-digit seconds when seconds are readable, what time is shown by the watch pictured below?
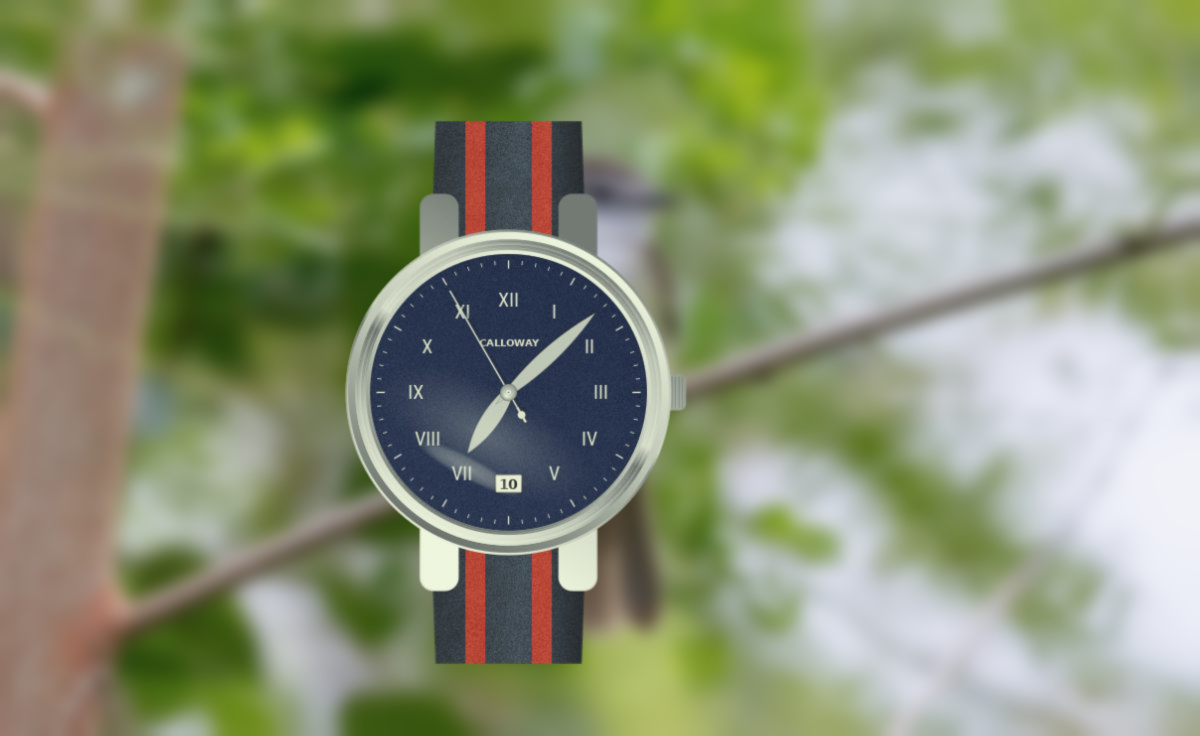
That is 7,07,55
